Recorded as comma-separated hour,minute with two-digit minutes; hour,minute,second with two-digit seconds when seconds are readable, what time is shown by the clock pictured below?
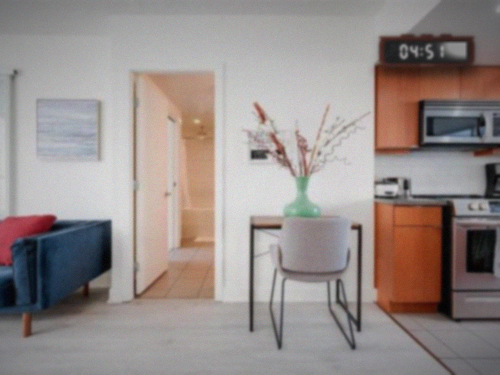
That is 4,51
